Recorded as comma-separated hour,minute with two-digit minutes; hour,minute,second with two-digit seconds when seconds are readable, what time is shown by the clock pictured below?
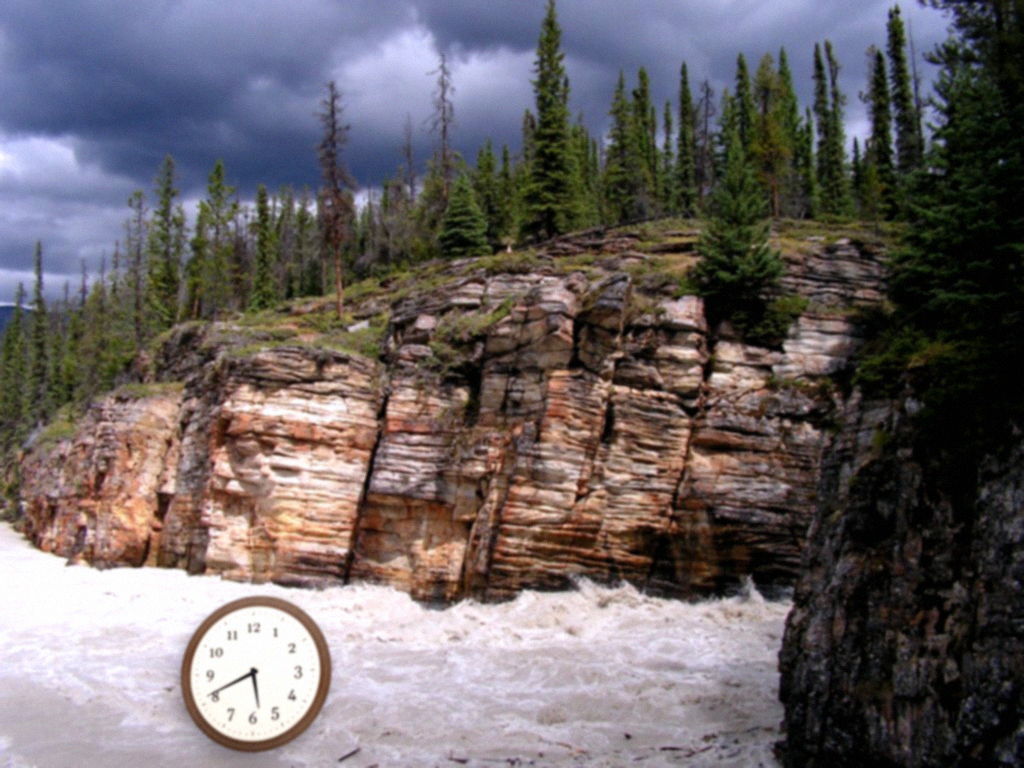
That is 5,41
